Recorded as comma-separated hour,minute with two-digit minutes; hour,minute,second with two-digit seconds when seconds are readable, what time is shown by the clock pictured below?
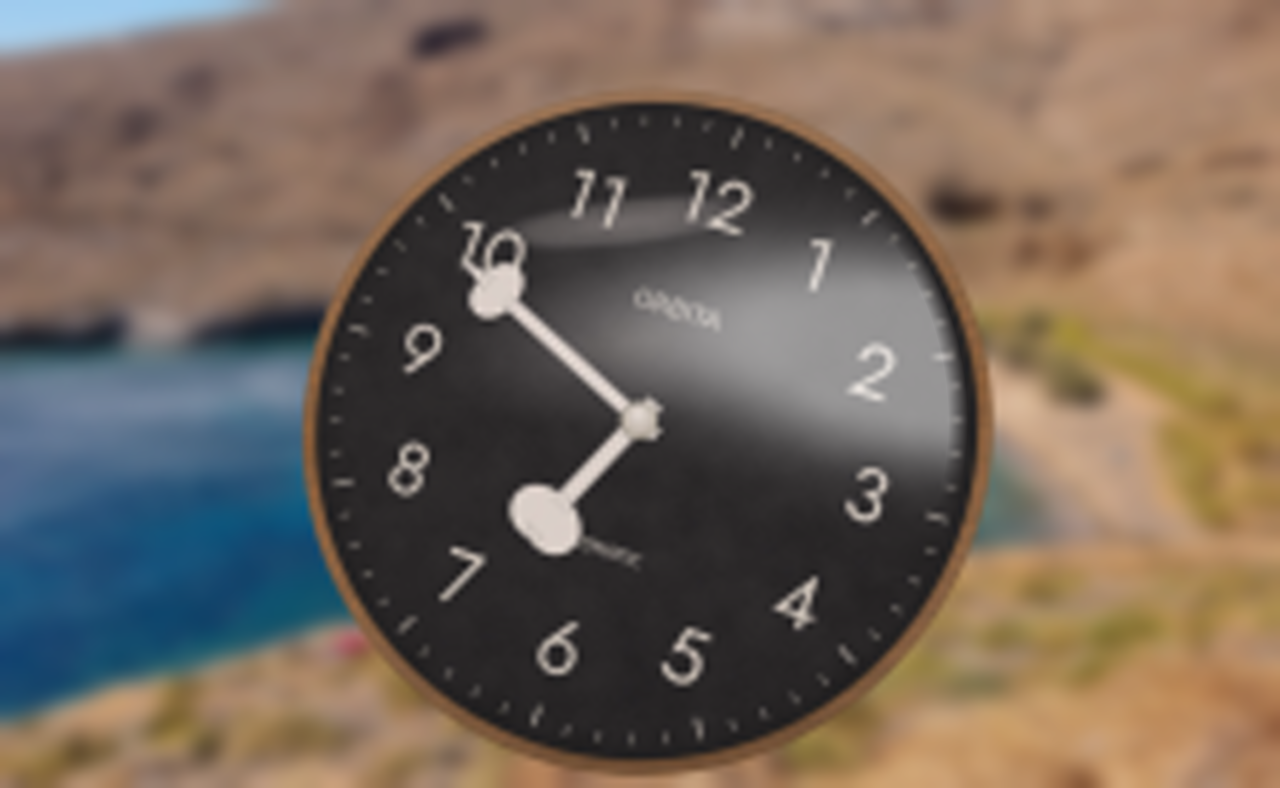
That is 6,49
